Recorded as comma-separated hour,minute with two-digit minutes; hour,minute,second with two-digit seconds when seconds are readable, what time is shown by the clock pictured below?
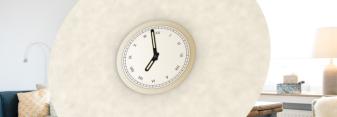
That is 6,58
